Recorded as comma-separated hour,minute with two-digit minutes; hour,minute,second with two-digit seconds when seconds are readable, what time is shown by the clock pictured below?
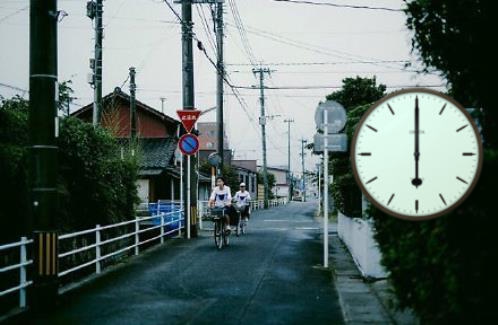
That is 6,00
